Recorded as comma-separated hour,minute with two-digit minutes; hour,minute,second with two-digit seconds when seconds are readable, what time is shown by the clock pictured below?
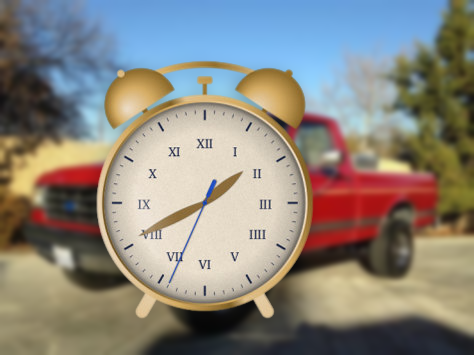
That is 1,40,34
